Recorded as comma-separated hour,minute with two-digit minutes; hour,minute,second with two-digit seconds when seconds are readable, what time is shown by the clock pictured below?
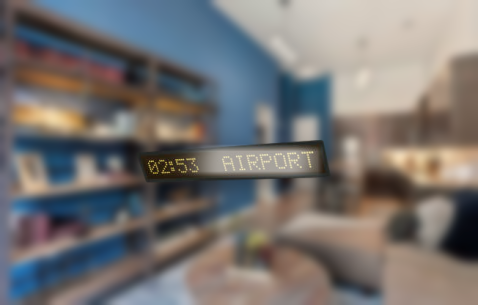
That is 2,53
